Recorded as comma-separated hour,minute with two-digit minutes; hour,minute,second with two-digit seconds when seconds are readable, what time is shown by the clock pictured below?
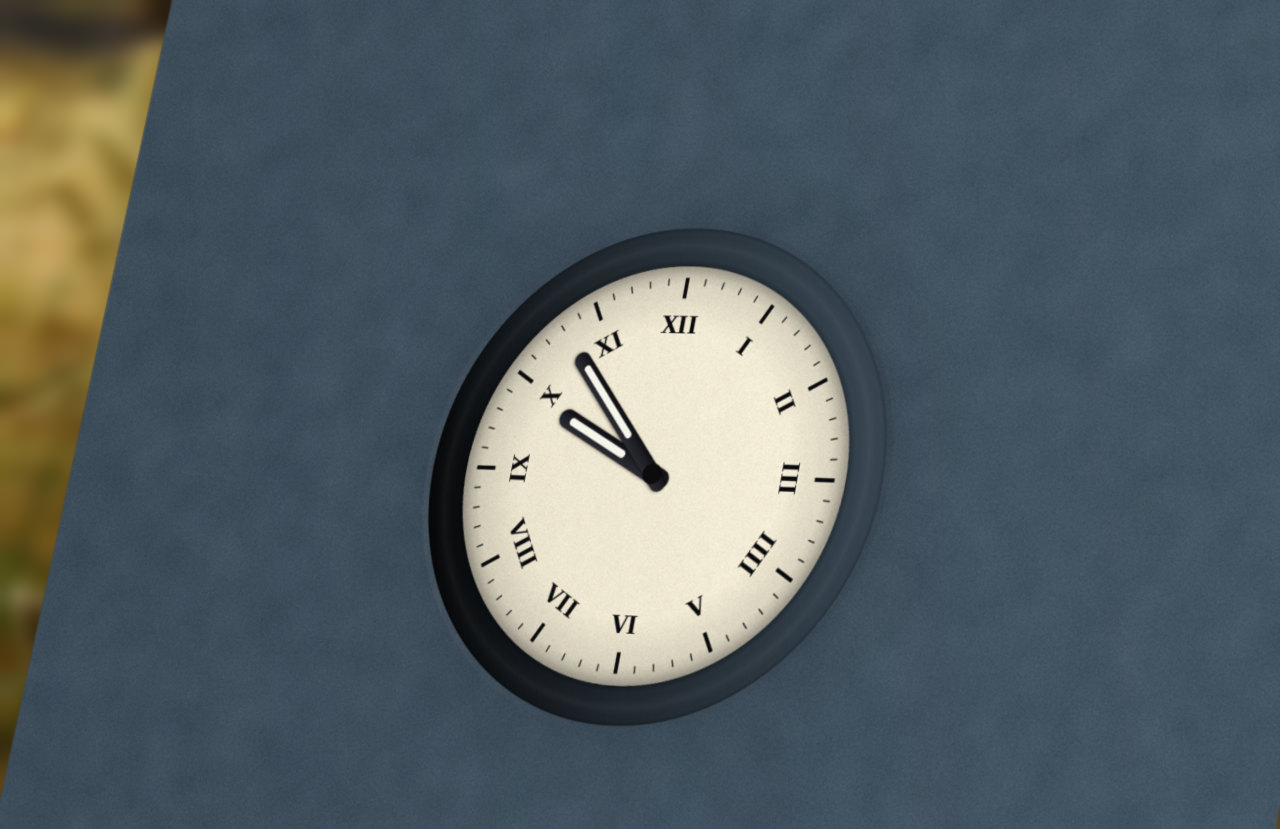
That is 9,53
